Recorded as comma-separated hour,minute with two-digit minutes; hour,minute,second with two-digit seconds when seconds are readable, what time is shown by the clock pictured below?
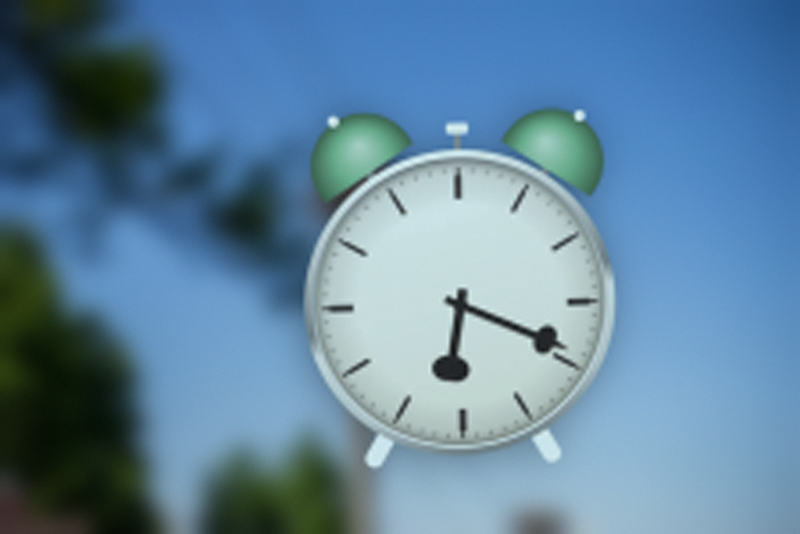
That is 6,19
